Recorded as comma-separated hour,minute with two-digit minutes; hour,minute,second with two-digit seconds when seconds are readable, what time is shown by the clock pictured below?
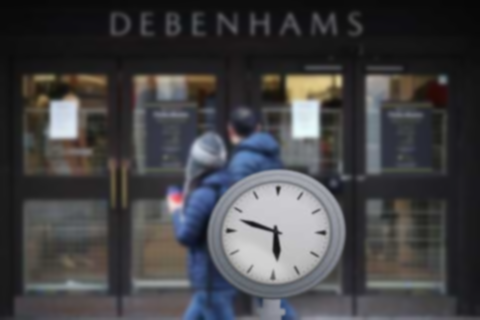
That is 5,48
